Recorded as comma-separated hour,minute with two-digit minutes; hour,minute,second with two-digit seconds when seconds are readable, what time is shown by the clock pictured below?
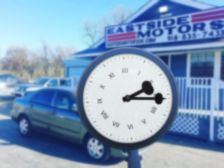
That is 2,16
